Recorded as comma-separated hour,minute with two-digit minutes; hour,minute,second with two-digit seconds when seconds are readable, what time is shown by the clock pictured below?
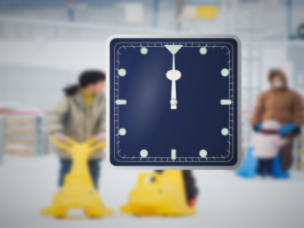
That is 12,00
